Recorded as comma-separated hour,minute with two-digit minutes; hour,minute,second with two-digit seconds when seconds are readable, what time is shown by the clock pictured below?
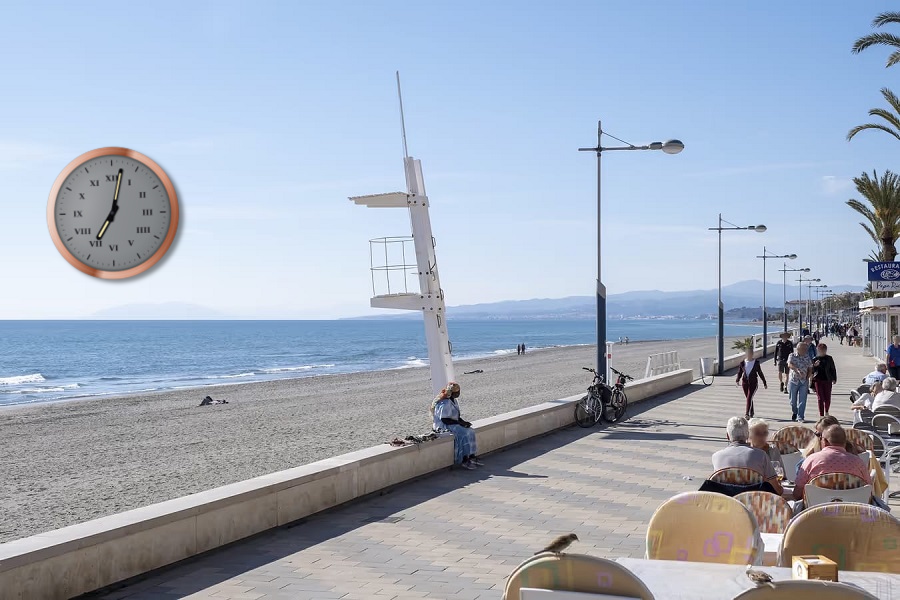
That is 7,02
